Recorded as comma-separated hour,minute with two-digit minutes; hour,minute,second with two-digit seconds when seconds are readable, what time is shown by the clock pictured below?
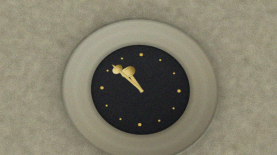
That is 10,52
